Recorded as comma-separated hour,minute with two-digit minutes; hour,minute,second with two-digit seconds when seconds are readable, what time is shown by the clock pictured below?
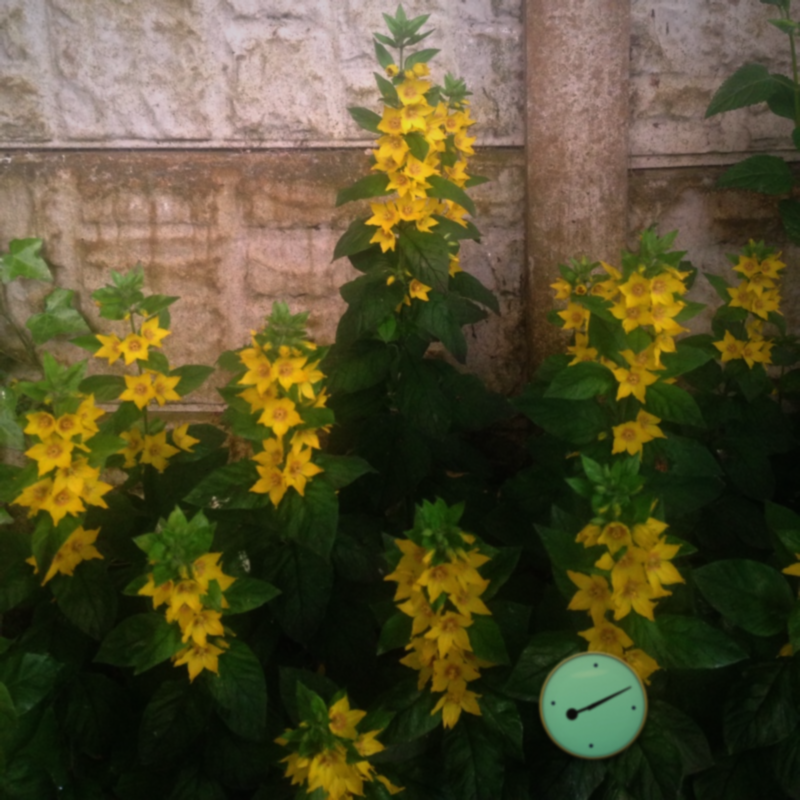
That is 8,10
